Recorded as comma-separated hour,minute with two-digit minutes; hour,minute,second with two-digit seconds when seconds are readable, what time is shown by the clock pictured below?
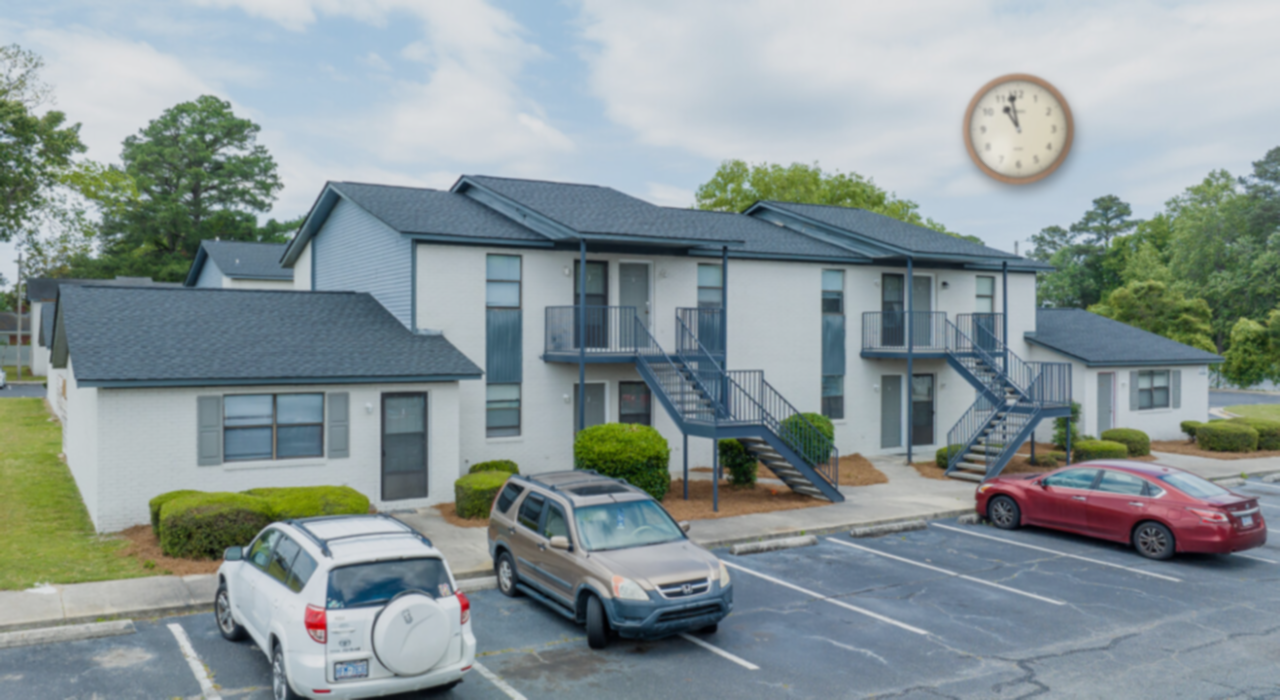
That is 10,58
